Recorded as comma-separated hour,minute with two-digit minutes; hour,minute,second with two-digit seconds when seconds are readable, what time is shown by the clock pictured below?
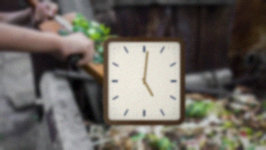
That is 5,01
